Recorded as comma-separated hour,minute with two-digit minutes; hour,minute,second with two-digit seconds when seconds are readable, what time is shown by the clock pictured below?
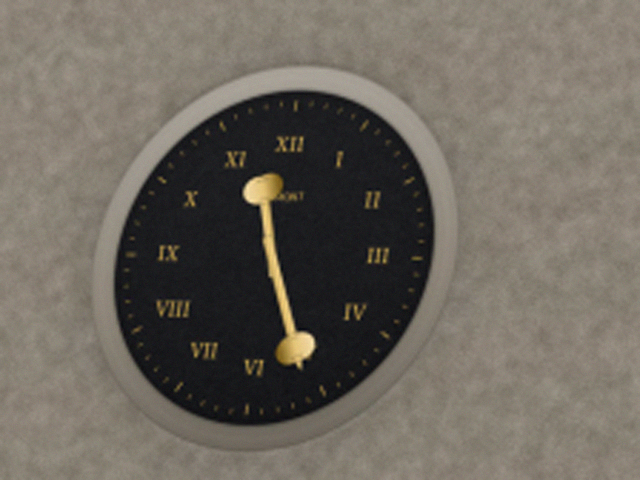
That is 11,26
